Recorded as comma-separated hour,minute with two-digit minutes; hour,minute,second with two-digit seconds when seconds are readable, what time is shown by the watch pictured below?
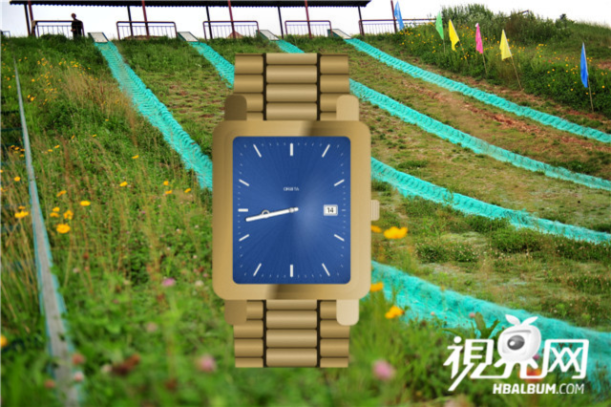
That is 8,43
